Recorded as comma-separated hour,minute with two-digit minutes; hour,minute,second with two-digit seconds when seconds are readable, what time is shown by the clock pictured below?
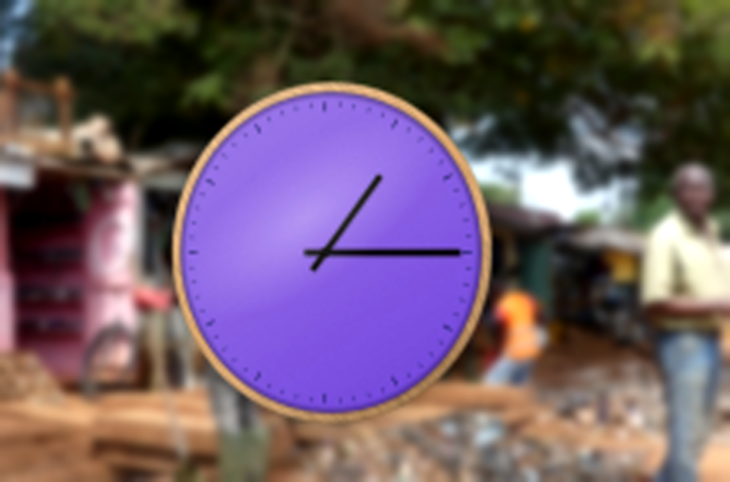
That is 1,15
